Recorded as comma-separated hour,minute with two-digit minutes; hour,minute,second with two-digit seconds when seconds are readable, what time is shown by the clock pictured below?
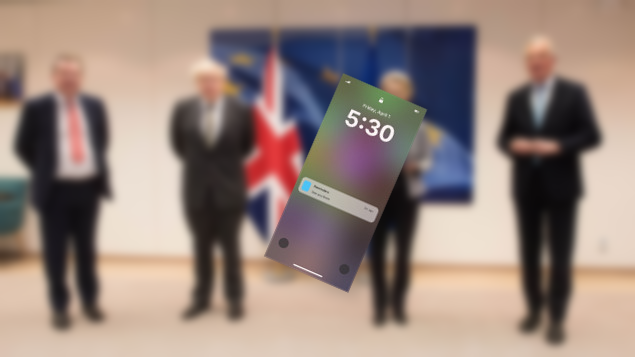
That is 5,30
